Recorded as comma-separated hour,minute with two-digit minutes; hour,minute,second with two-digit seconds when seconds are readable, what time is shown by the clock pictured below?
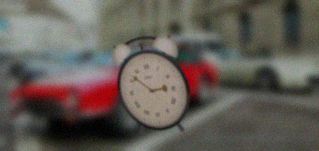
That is 2,52
